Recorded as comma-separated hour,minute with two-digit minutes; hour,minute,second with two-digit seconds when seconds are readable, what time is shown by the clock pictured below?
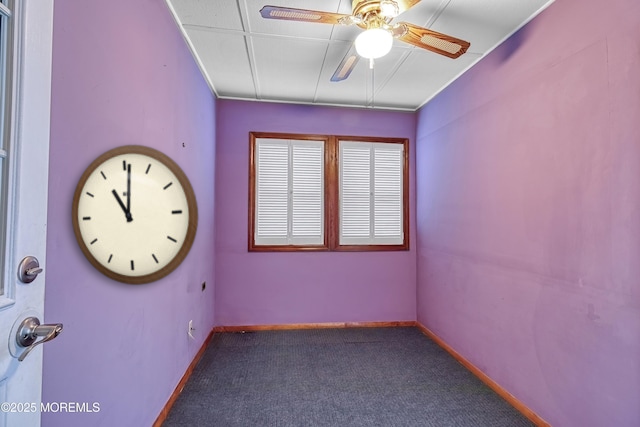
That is 11,01
